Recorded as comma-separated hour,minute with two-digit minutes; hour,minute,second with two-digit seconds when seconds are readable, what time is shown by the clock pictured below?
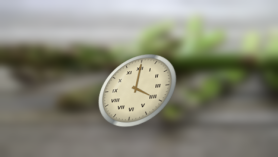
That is 4,00
